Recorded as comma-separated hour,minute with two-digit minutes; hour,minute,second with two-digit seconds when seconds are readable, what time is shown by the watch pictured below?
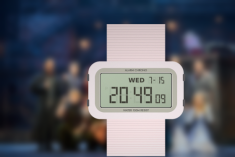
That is 20,49,09
